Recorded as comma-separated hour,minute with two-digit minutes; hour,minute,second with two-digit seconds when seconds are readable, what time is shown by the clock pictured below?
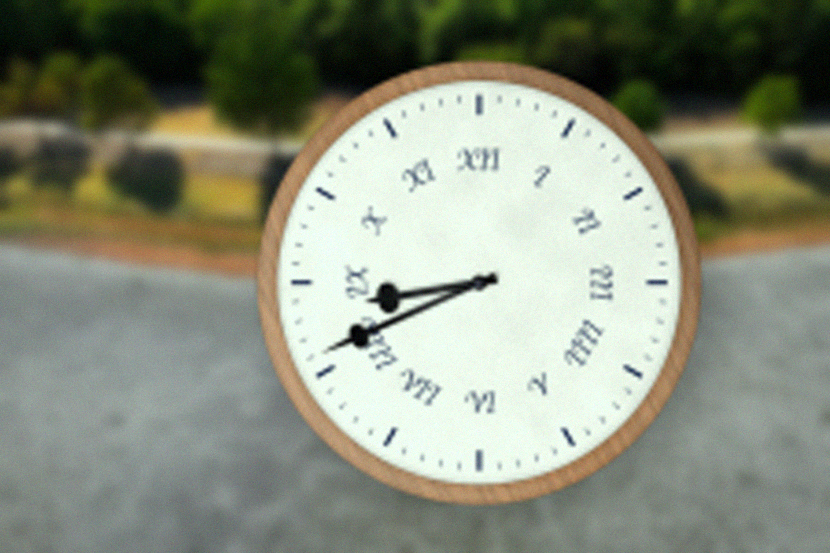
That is 8,41
